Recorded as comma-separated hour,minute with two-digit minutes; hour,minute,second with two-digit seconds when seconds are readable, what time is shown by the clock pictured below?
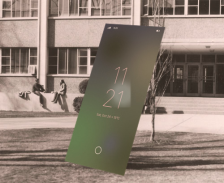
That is 11,21
